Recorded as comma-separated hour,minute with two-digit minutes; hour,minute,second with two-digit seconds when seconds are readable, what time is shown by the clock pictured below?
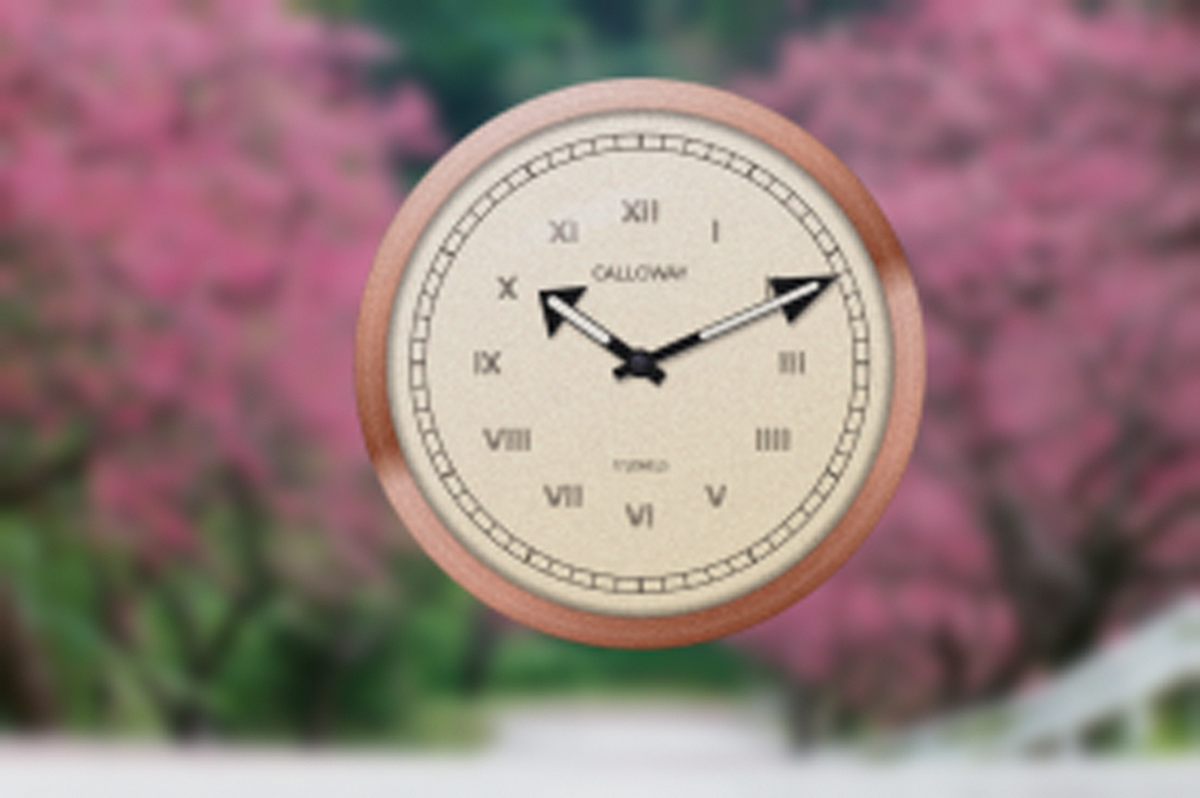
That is 10,11
